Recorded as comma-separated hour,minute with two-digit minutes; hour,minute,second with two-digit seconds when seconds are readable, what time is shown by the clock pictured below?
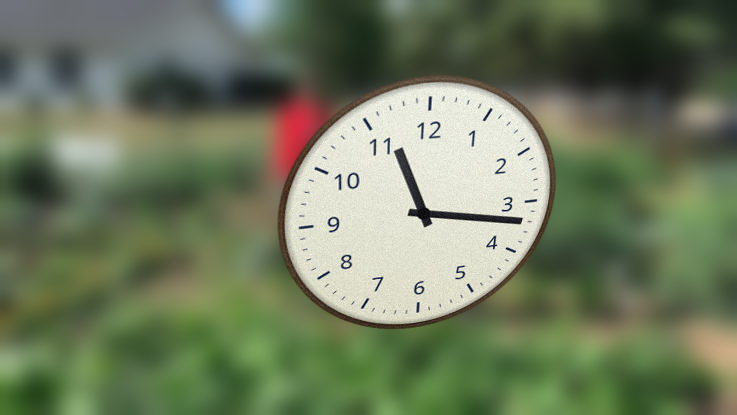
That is 11,17
